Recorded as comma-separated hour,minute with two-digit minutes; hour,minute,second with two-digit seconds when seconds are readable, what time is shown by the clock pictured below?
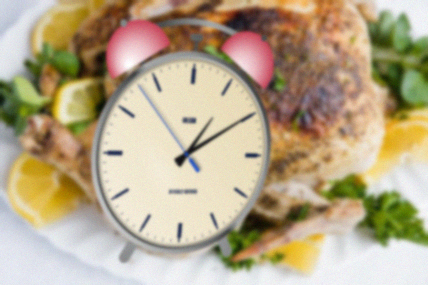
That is 1,09,53
